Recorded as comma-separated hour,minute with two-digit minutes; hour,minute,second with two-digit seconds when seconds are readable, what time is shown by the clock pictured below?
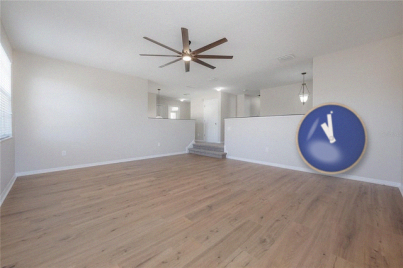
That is 10,59
